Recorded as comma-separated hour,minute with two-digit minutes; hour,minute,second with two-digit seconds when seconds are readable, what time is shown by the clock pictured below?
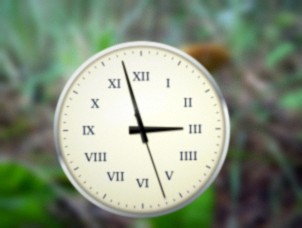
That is 2,57,27
